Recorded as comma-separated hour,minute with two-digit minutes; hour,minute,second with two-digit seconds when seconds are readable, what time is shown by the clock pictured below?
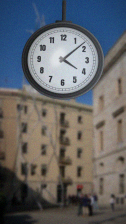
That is 4,08
